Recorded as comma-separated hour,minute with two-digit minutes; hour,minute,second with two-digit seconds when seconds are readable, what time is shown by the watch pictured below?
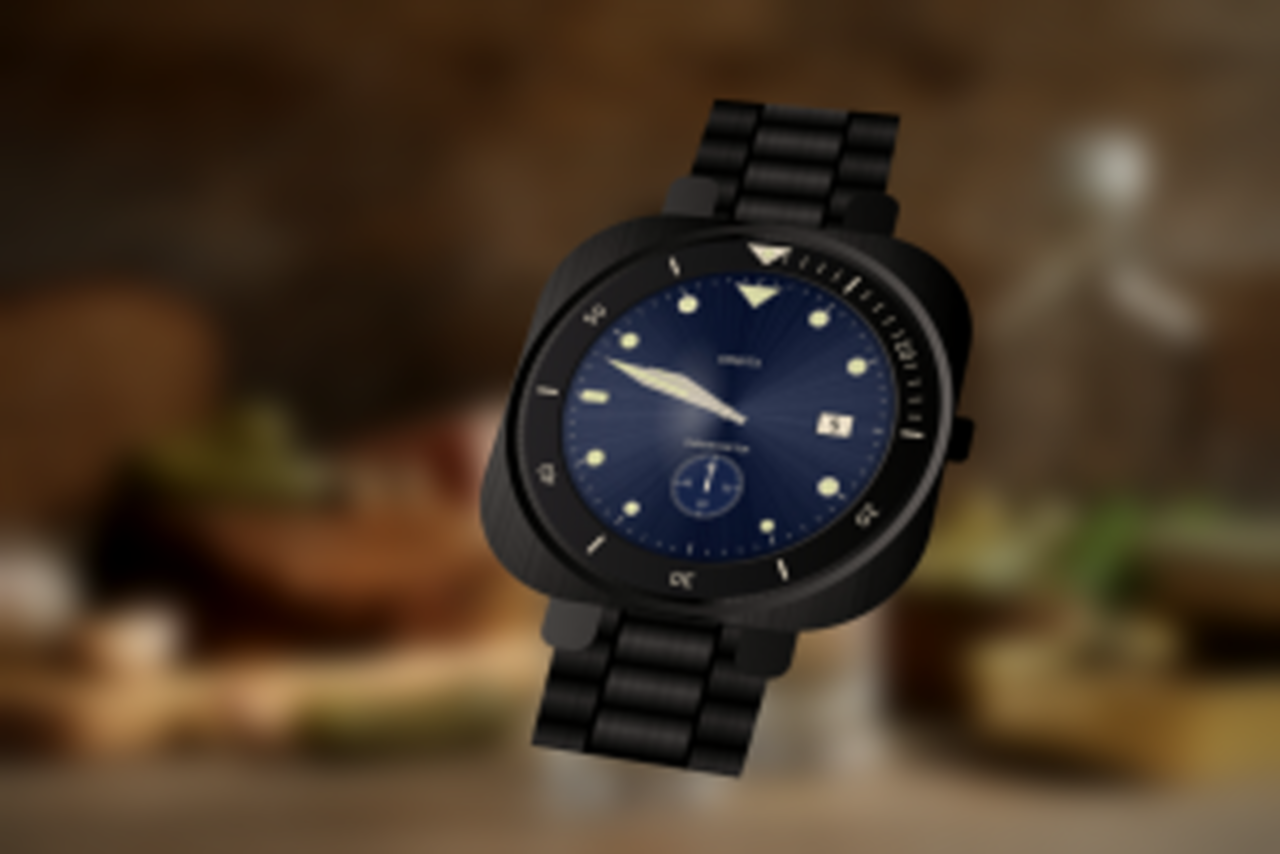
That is 9,48
